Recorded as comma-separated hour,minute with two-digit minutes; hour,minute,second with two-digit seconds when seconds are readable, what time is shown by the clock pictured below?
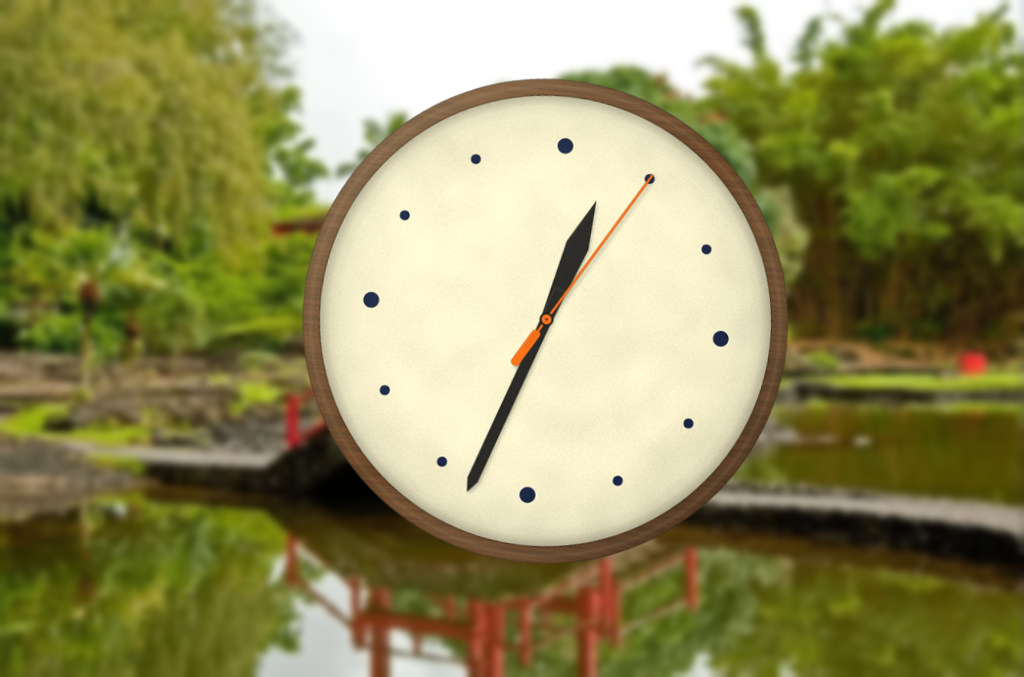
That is 12,33,05
